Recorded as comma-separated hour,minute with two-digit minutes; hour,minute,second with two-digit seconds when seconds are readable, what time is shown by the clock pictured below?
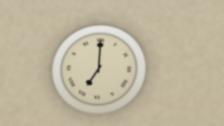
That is 7,00
